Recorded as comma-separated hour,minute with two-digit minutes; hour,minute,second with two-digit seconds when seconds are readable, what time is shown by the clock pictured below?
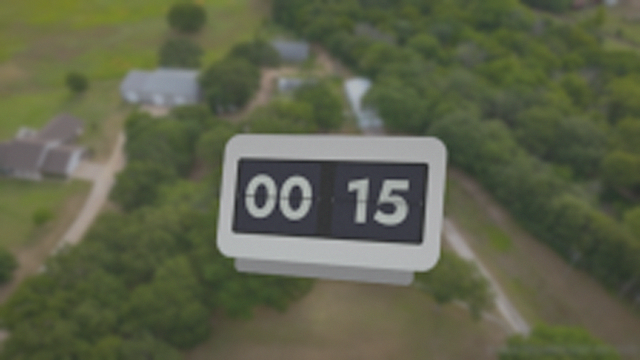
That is 0,15
